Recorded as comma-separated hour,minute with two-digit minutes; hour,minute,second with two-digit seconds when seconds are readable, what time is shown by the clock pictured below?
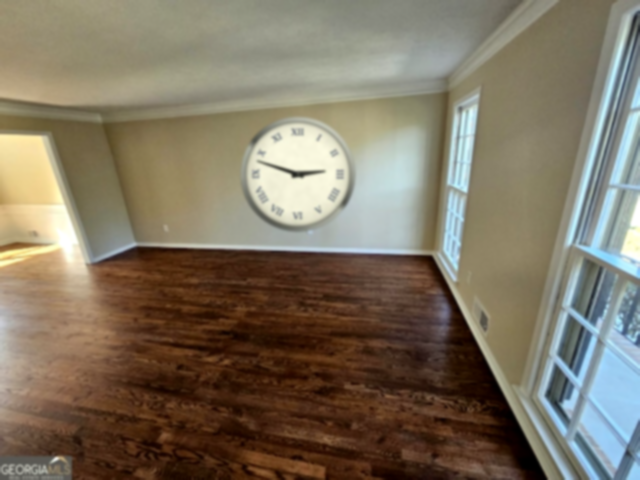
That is 2,48
